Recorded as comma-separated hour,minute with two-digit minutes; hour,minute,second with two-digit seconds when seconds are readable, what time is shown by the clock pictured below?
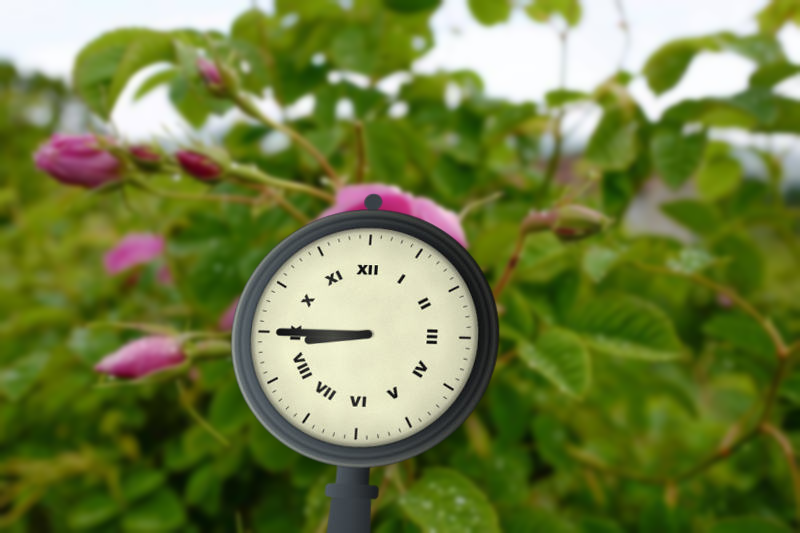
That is 8,45
